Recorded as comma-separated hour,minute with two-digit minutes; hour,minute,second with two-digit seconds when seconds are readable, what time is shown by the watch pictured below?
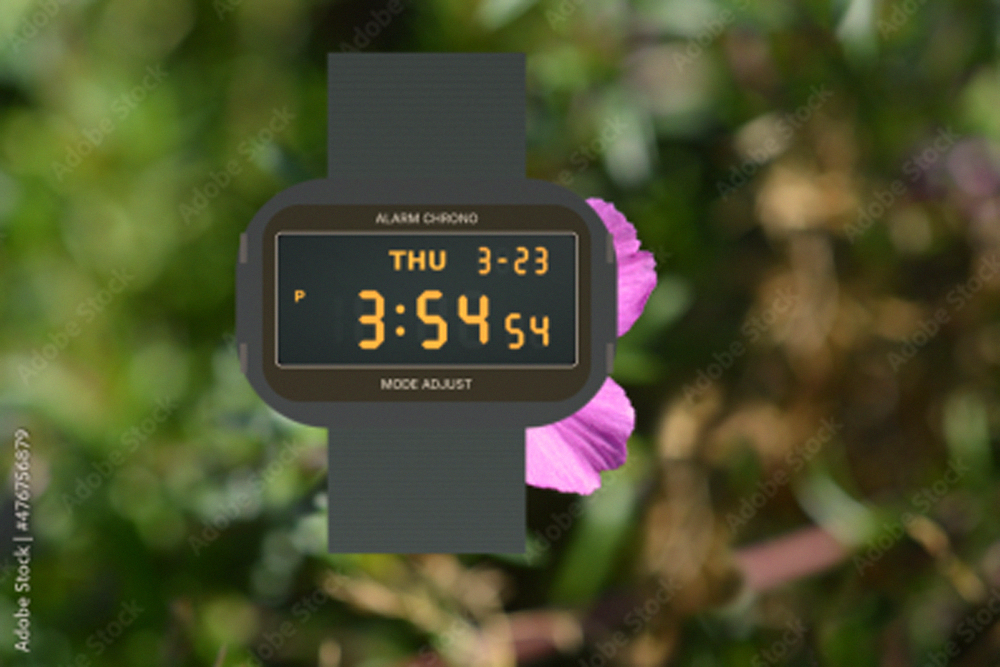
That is 3,54,54
